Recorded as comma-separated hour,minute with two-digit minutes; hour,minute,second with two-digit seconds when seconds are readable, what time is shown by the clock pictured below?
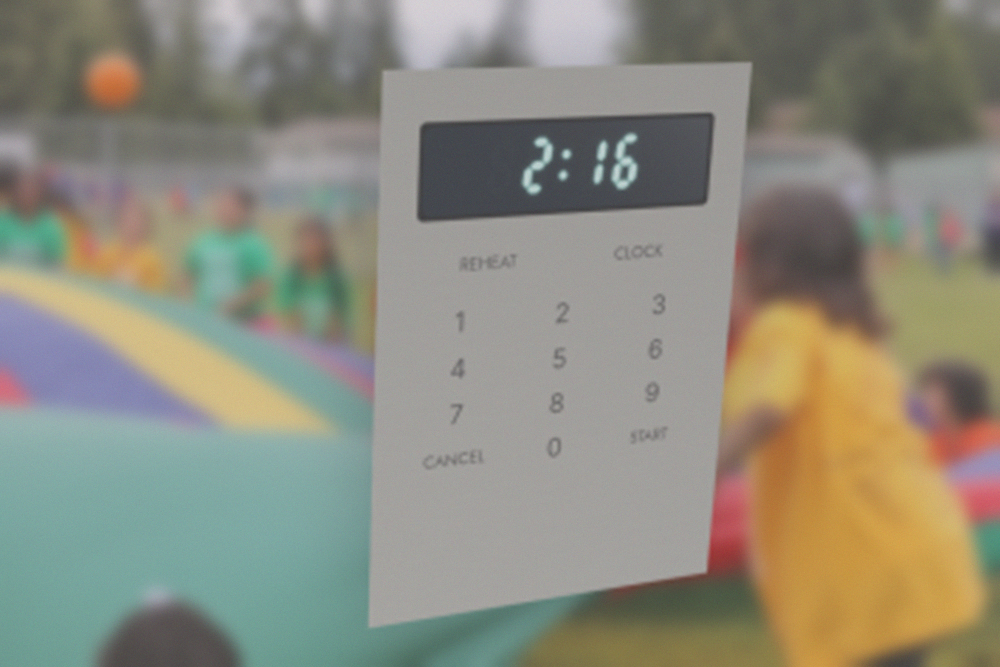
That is 2,16
